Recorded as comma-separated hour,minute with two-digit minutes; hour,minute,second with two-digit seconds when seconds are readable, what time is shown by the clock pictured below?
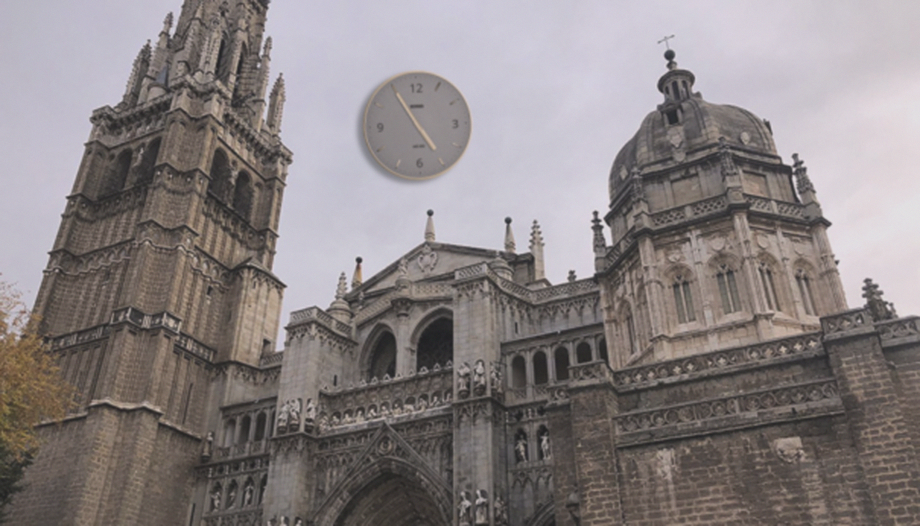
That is 4,55
